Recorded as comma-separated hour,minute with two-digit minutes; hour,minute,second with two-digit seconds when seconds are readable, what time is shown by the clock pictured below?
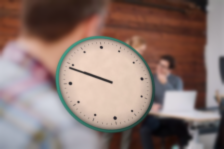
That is 9,49
